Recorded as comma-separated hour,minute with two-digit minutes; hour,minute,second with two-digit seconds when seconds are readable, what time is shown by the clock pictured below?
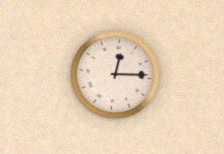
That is 12,14
